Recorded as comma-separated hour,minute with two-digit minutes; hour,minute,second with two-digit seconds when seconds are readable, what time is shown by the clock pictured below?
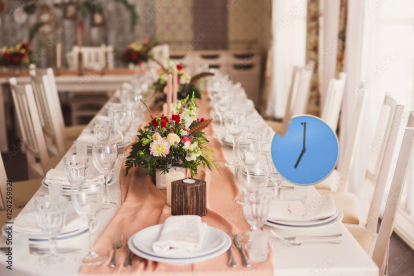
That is 7,01
